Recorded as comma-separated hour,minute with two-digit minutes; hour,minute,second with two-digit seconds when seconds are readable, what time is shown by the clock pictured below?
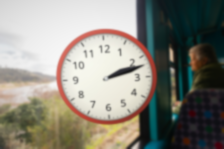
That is 2,12
